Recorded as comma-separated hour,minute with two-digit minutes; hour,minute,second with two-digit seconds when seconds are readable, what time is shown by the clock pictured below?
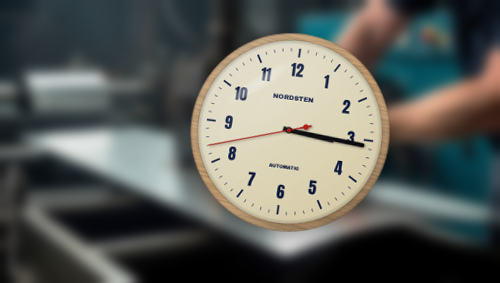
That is 3,15,42
